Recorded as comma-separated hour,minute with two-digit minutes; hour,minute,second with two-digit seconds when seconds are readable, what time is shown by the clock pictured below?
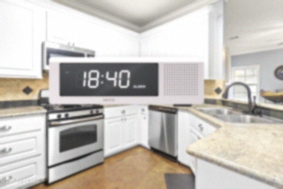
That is 18,40
